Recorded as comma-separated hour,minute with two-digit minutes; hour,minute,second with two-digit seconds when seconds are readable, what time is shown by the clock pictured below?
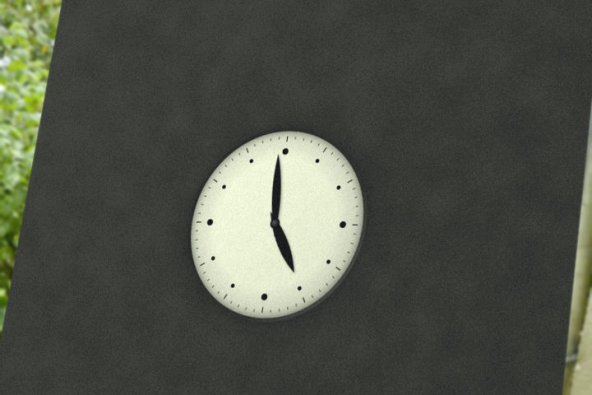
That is 4,59
